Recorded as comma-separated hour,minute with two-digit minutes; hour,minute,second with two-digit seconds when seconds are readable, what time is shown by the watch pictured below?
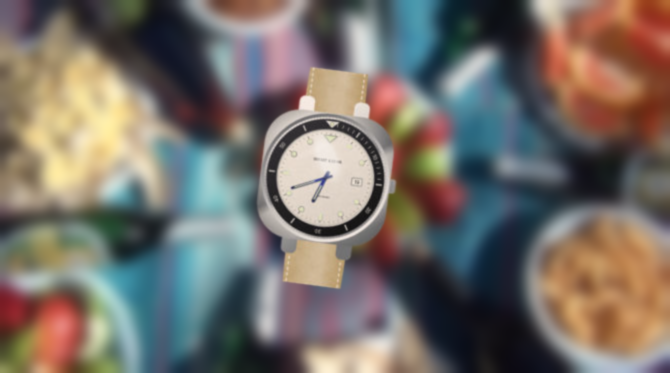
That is 6,41
